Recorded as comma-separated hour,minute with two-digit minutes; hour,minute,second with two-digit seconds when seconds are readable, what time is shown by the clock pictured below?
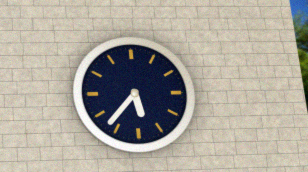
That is 5,37
